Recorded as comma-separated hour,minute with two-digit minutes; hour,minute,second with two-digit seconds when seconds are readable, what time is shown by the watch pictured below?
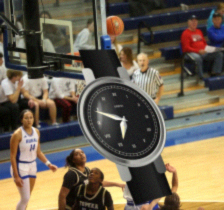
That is 6,49
